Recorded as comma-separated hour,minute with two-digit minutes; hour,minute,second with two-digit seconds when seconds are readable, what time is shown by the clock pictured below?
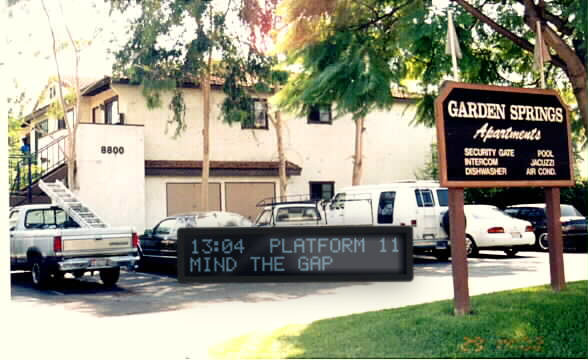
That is 13,04
